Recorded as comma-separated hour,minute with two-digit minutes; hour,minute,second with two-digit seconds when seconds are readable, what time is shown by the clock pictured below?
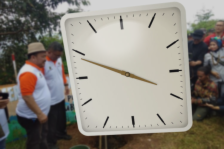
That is 3,49
